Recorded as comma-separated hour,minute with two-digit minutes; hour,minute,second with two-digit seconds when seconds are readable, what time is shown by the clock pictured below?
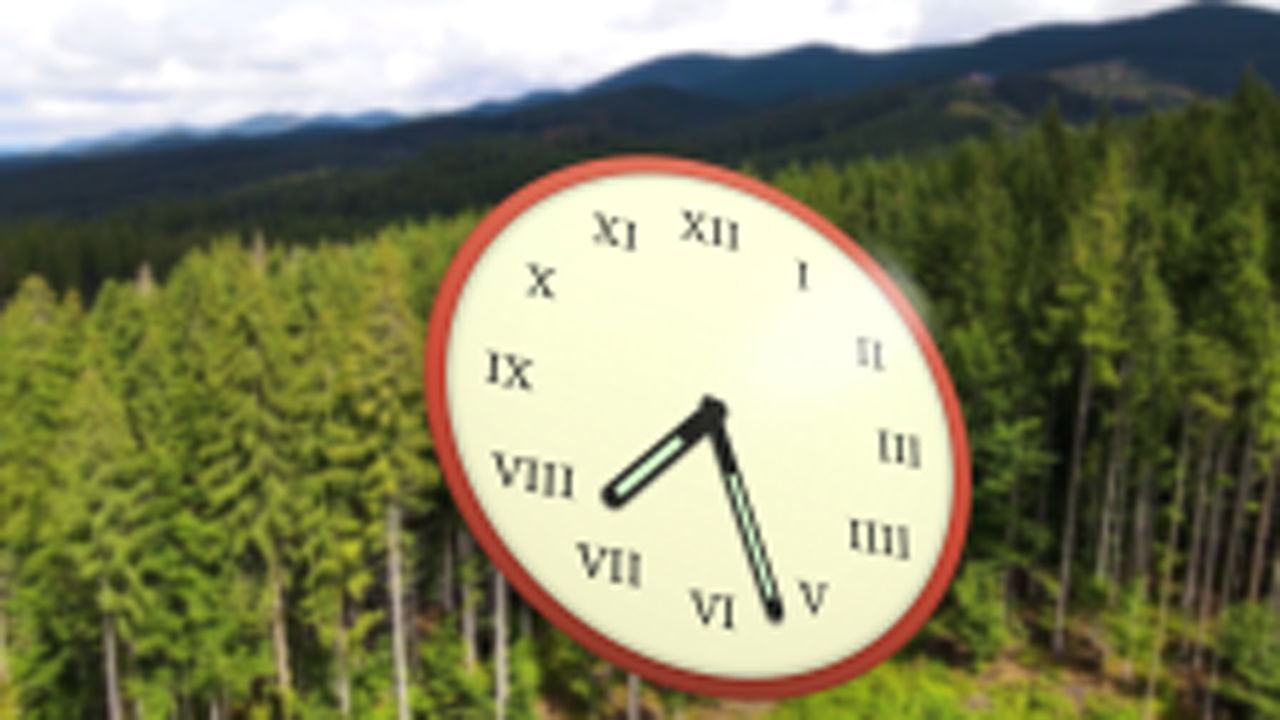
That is 7,27
